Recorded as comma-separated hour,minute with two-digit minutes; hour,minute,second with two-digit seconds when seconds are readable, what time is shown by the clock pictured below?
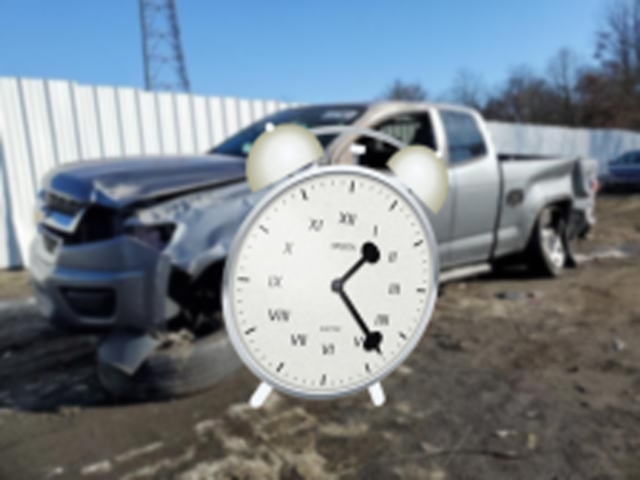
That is 1,23
